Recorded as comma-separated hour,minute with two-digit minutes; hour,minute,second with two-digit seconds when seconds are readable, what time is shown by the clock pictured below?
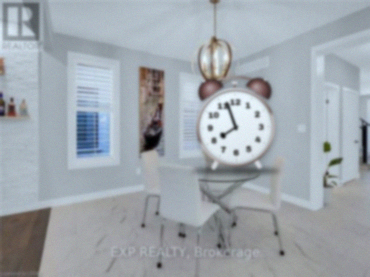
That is 7,57
